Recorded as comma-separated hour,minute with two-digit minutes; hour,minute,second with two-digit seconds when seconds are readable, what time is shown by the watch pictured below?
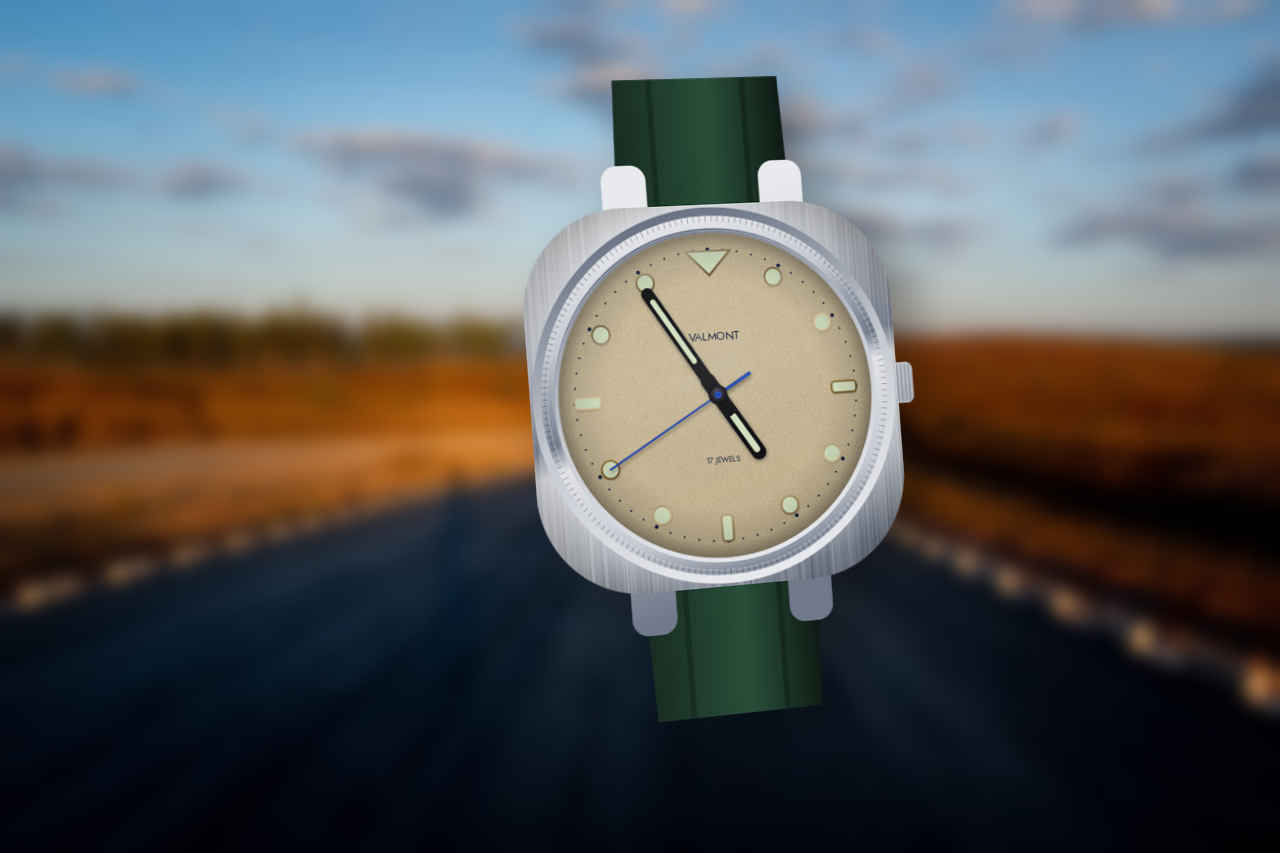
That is 4,54,40
